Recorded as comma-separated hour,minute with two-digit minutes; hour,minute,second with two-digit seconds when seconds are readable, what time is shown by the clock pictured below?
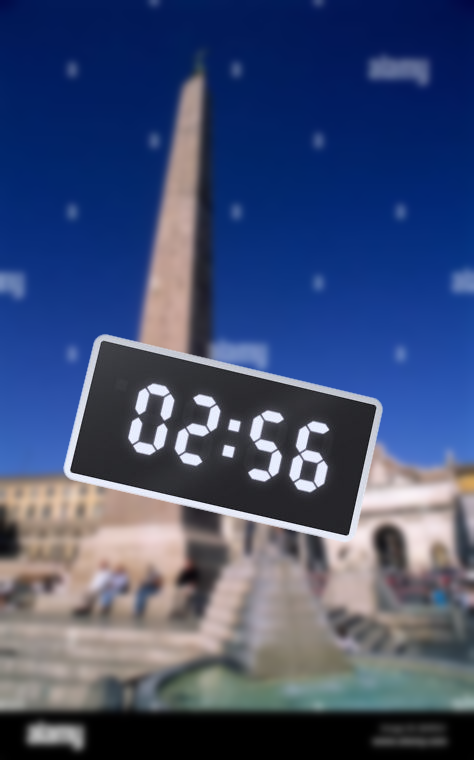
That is 2,56
